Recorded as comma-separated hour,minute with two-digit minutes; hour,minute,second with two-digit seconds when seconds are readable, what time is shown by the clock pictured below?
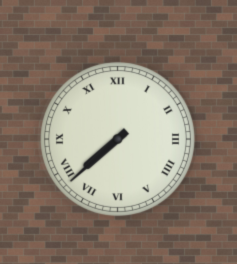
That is 7,38
